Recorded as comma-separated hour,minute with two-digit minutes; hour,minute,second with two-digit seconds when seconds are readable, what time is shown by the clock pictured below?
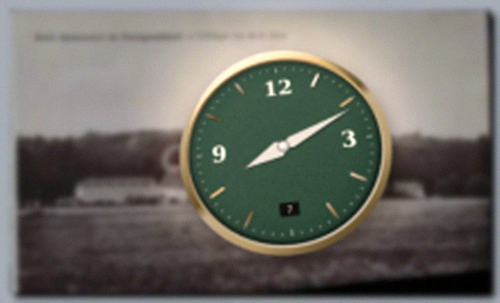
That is 8,11
